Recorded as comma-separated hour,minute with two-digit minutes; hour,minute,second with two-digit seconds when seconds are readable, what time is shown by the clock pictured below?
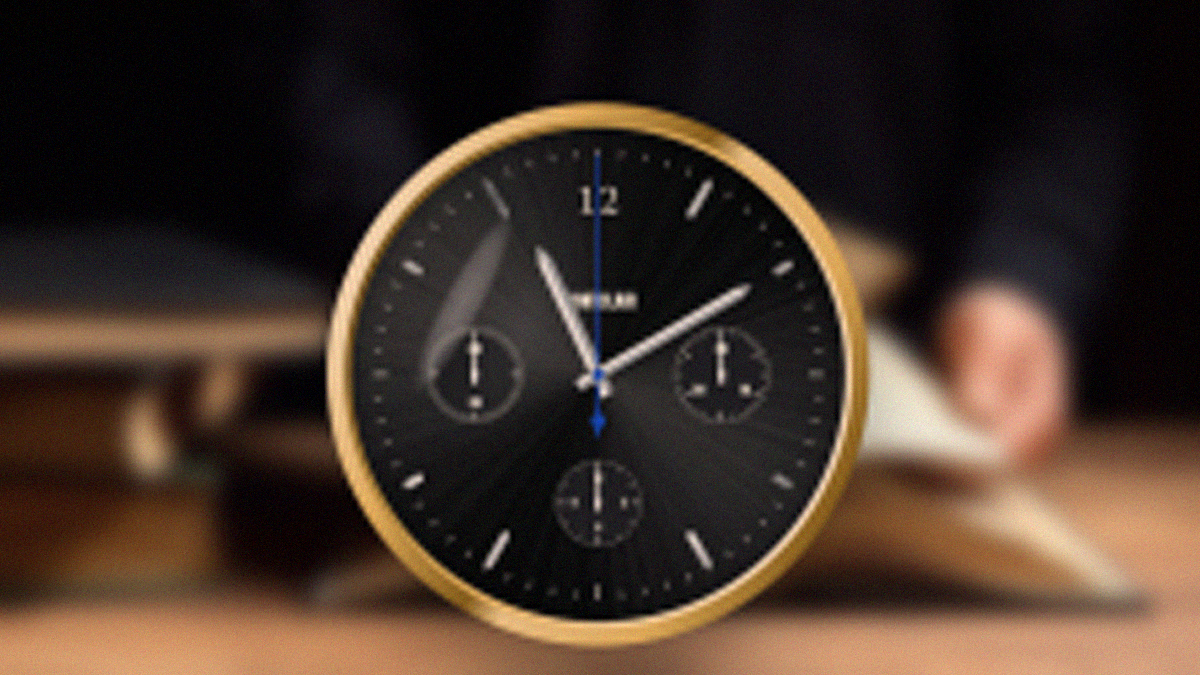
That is 11,10
